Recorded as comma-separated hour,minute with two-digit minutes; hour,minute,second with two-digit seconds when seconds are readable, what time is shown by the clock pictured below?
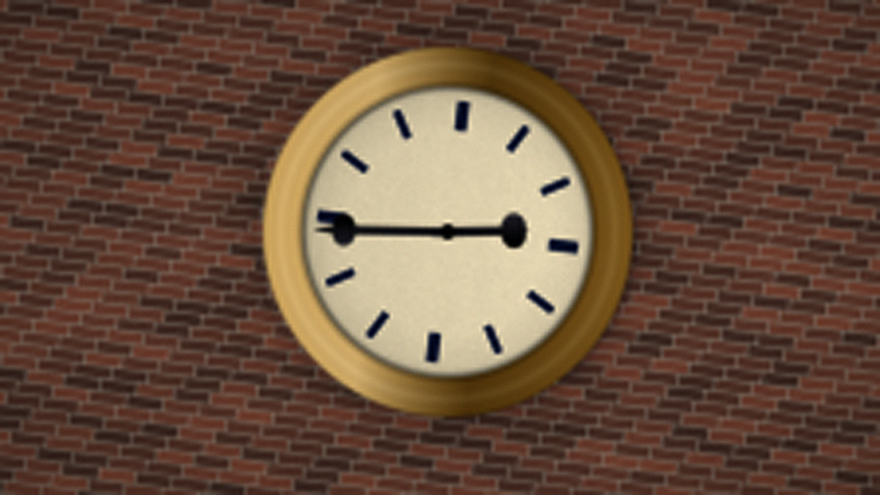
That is 2,44
